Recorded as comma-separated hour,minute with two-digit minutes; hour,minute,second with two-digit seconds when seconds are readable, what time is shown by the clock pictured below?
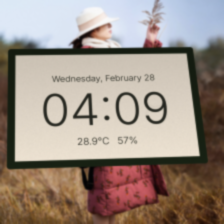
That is 4,09
